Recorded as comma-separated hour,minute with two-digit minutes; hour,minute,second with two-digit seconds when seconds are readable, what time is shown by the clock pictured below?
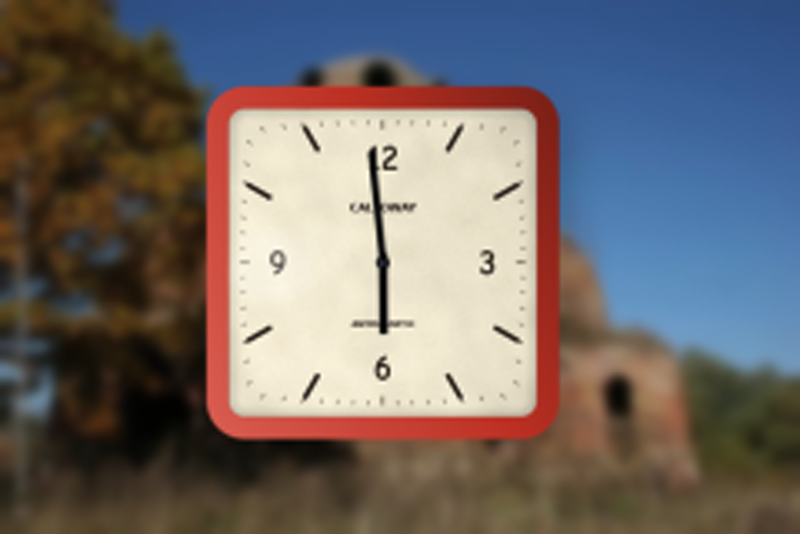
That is 5,59
